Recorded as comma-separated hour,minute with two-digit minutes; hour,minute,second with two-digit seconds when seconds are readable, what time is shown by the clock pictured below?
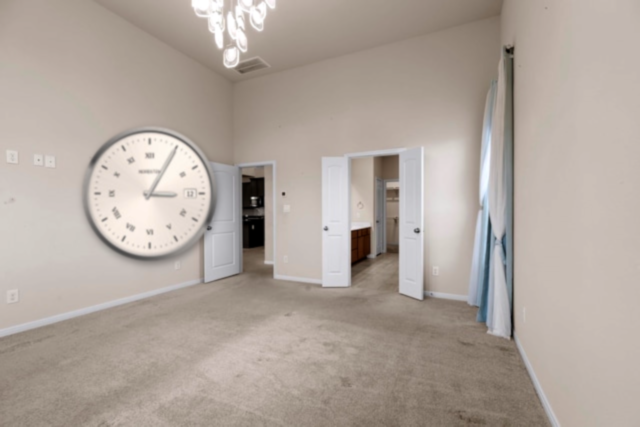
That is 3,05
